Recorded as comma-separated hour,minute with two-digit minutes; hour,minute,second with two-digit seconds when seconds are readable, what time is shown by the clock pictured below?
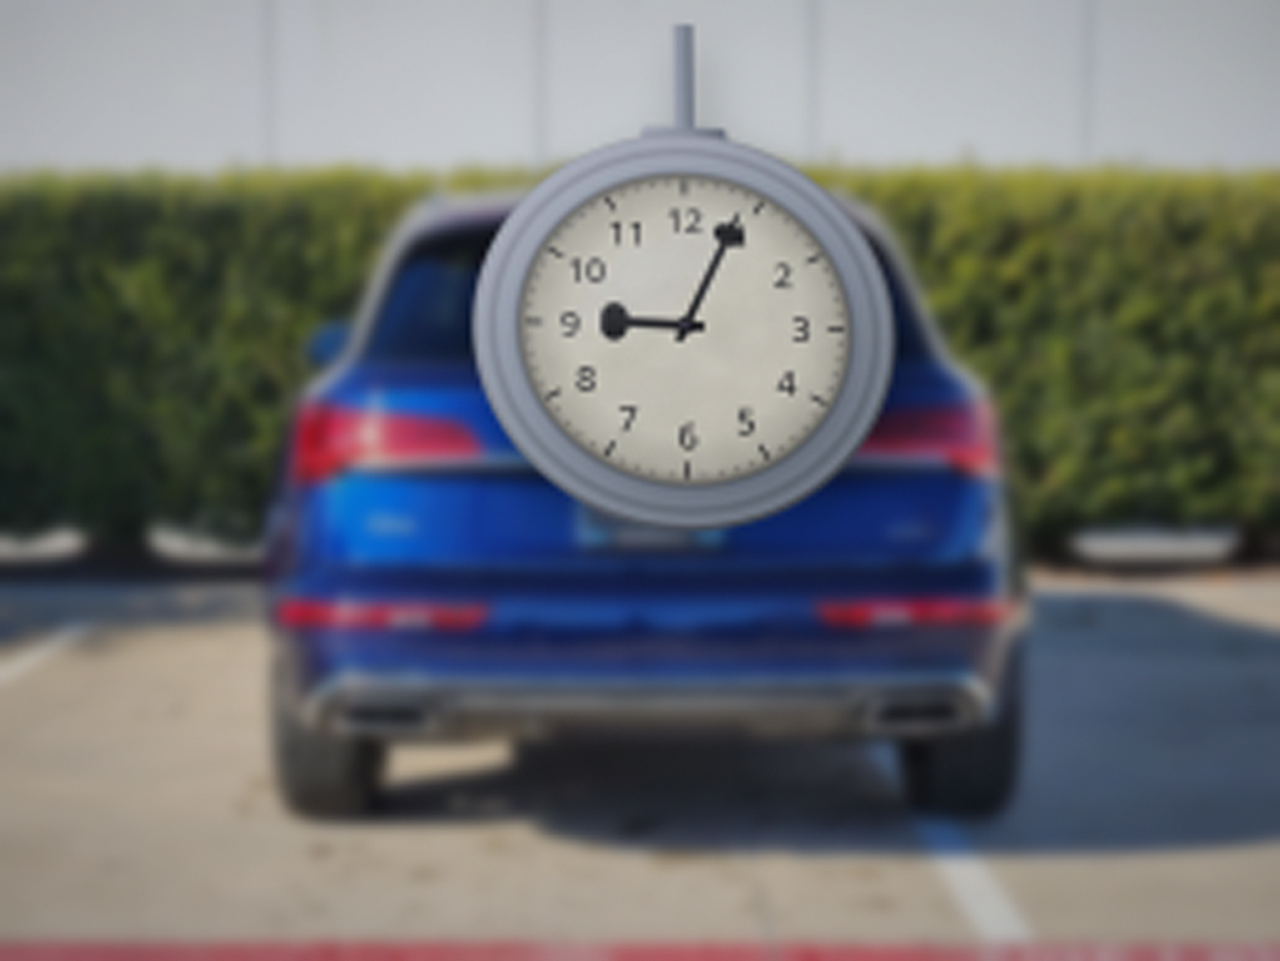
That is 9,04
